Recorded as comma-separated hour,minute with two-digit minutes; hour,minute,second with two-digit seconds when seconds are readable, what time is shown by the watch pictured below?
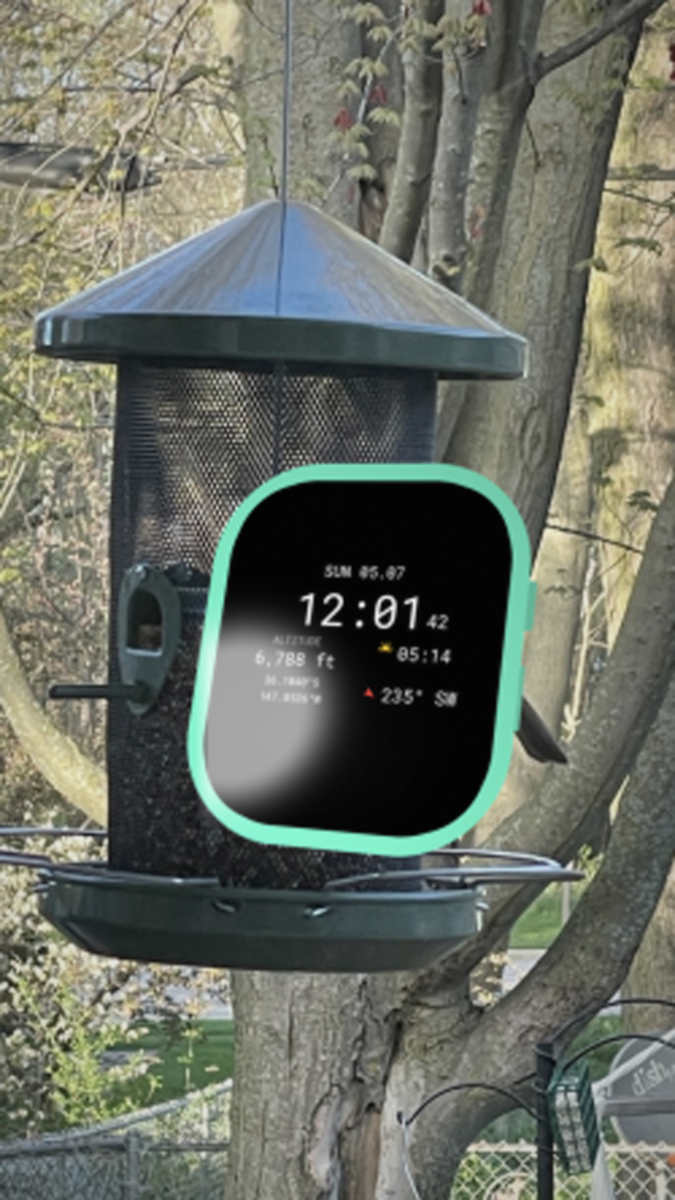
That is 12,01
